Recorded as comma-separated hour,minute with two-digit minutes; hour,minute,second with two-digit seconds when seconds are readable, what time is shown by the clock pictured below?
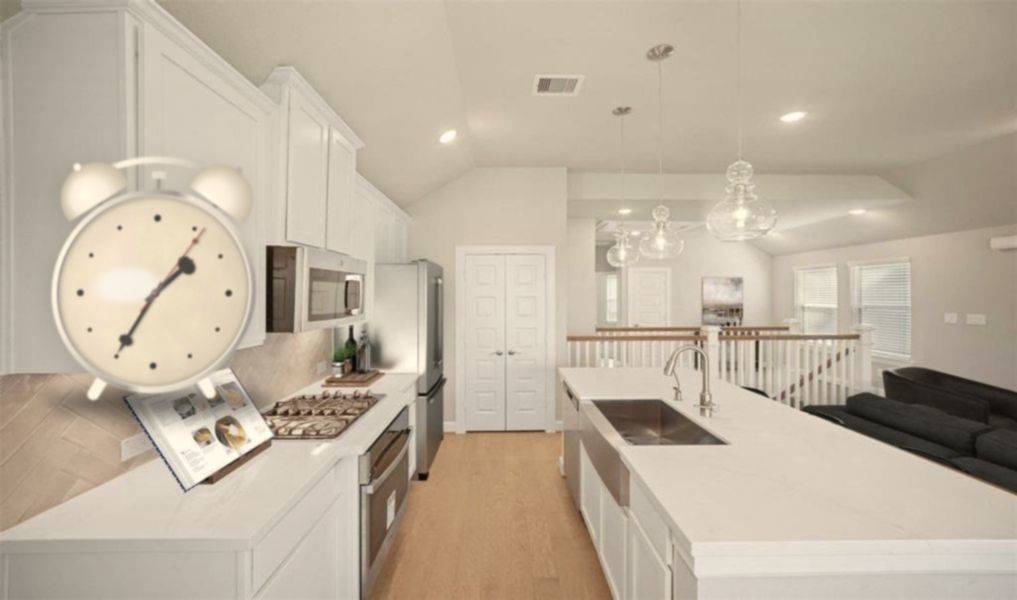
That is 1,35,06
